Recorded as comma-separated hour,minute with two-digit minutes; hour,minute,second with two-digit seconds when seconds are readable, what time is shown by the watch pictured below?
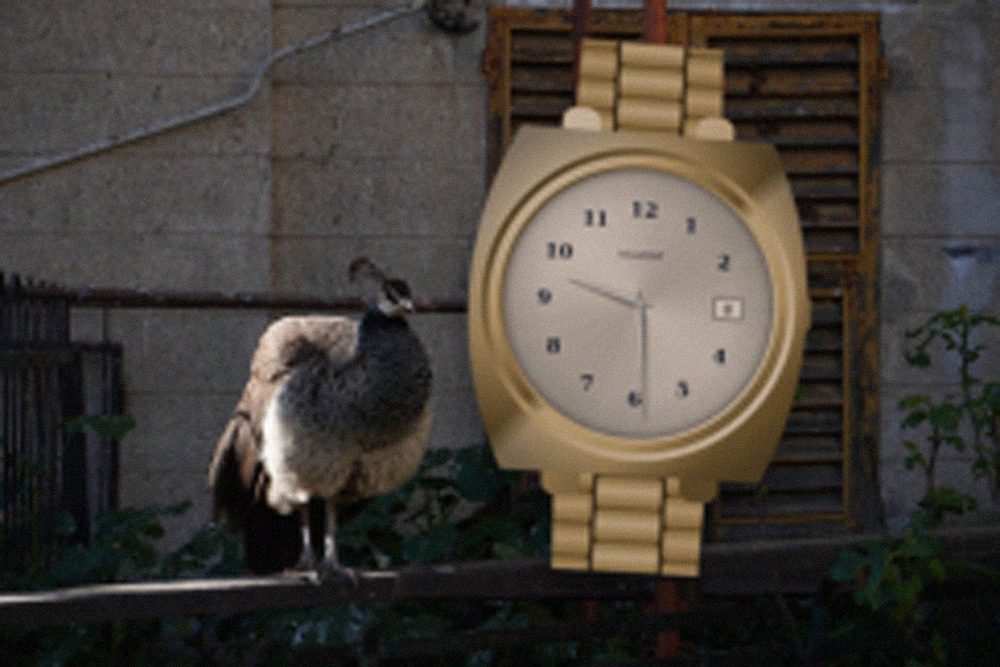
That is 9,29
